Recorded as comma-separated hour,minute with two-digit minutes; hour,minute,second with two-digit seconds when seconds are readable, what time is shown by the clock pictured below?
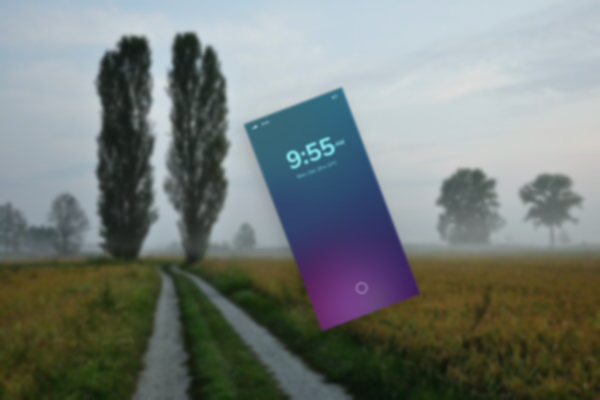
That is 9,55
